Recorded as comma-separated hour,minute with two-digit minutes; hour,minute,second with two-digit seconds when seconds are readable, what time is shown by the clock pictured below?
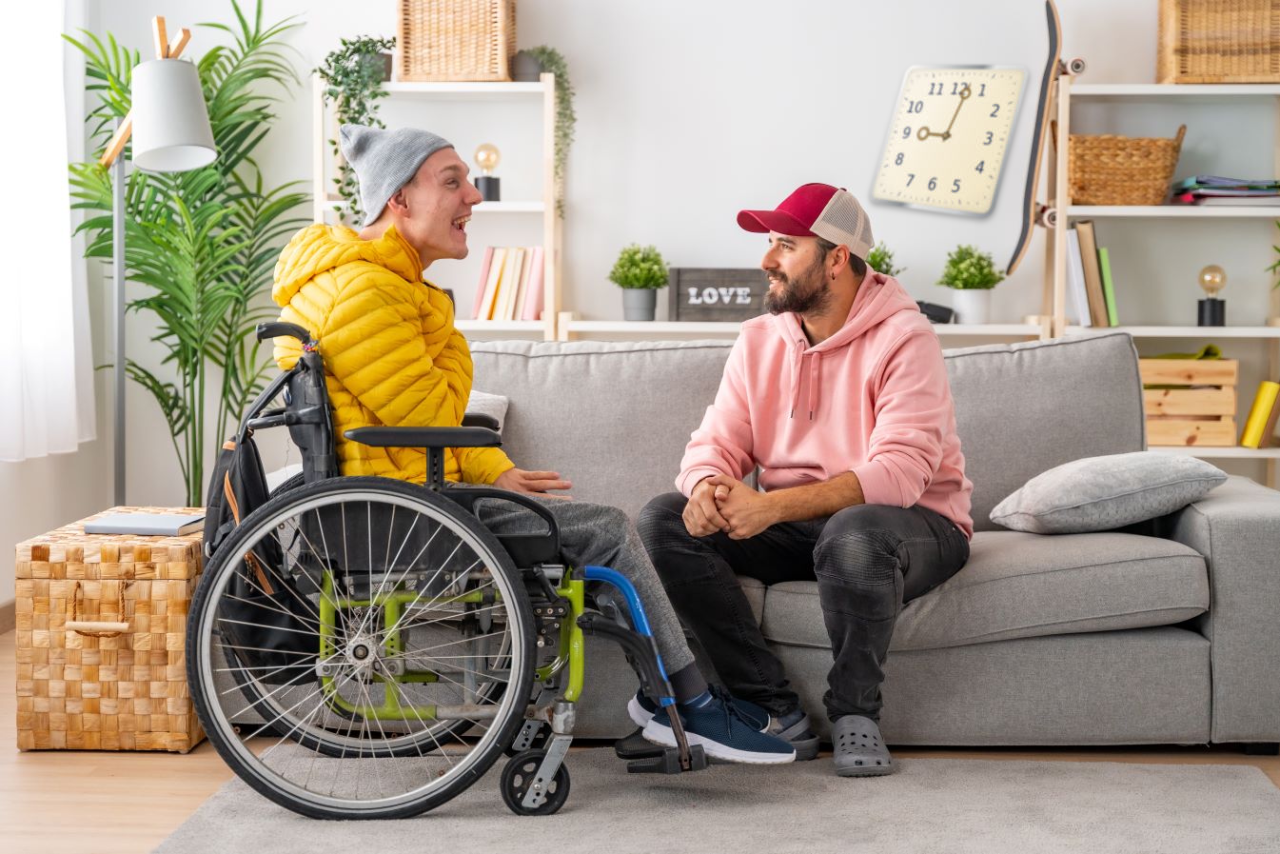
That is 9,02
